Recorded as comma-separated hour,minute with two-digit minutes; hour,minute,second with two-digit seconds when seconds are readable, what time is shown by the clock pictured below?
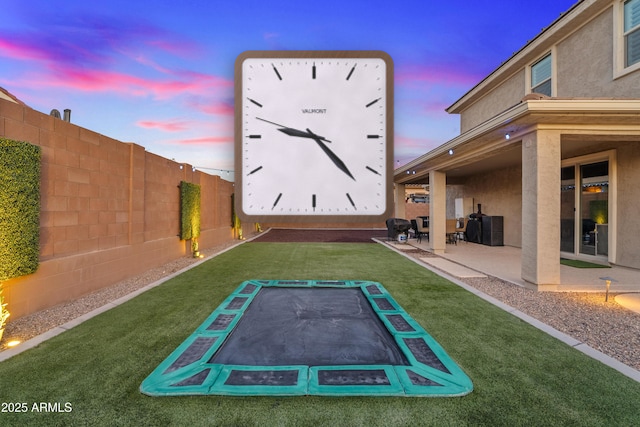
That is 9,22,48
